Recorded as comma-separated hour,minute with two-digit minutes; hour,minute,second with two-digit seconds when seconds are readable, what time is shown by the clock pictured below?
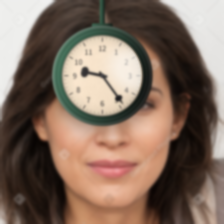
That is 9,24
